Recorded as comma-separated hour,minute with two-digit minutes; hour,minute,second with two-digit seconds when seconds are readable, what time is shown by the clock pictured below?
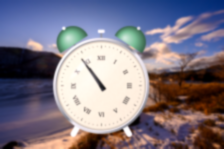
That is 10,54
